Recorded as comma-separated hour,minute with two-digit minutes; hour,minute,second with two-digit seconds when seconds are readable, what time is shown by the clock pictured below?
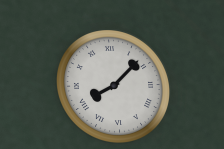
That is 8,08
